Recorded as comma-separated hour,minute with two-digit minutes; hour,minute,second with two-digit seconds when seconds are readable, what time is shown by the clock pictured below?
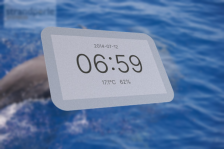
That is 6,59
